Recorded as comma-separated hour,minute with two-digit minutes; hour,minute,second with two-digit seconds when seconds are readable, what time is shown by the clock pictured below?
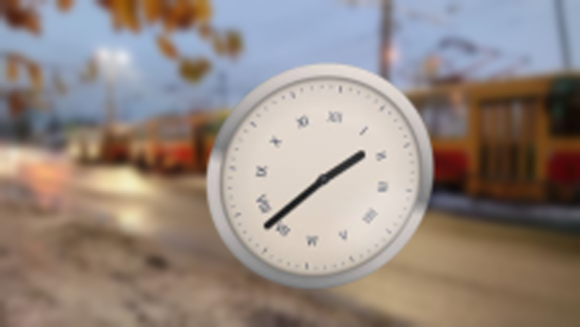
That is 1,37
